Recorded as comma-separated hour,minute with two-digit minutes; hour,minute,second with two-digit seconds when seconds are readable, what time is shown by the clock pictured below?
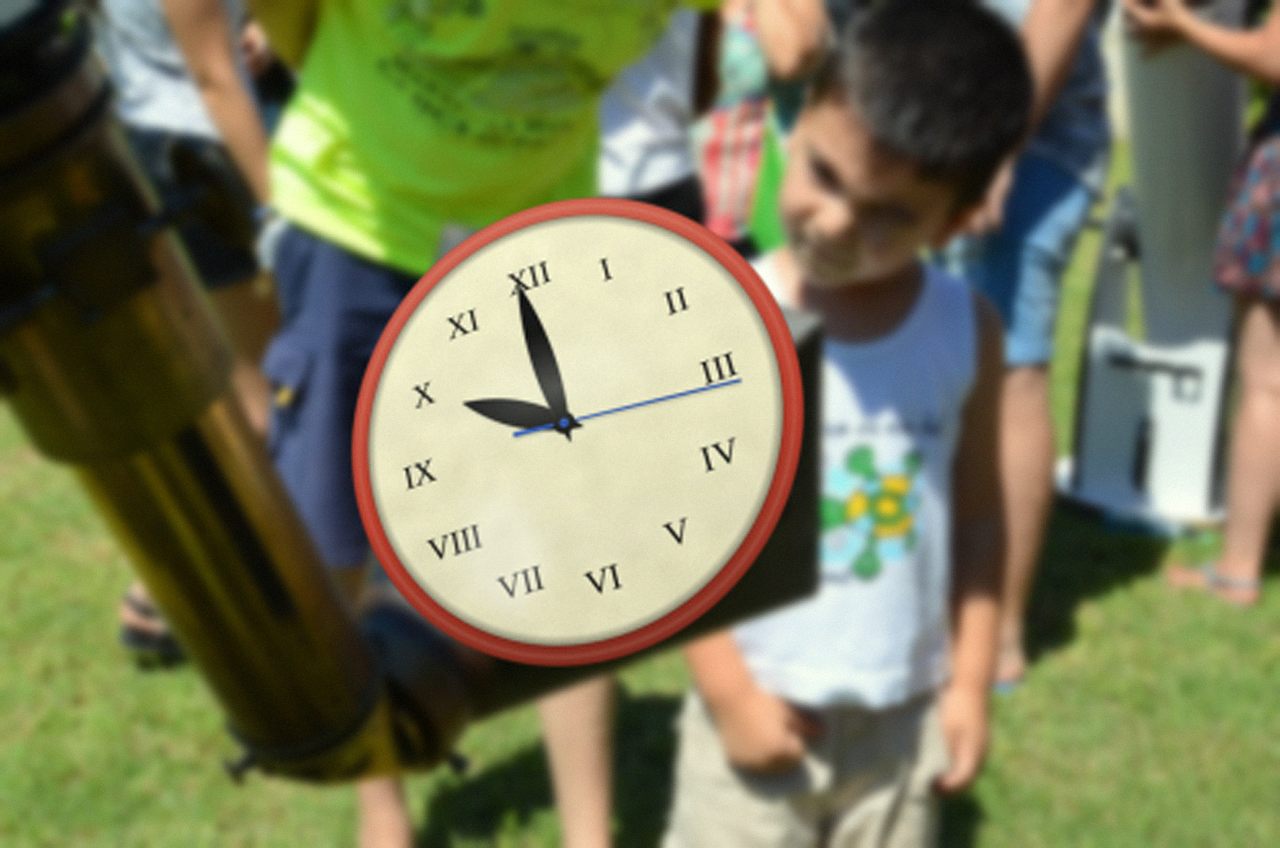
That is 9,59,16
